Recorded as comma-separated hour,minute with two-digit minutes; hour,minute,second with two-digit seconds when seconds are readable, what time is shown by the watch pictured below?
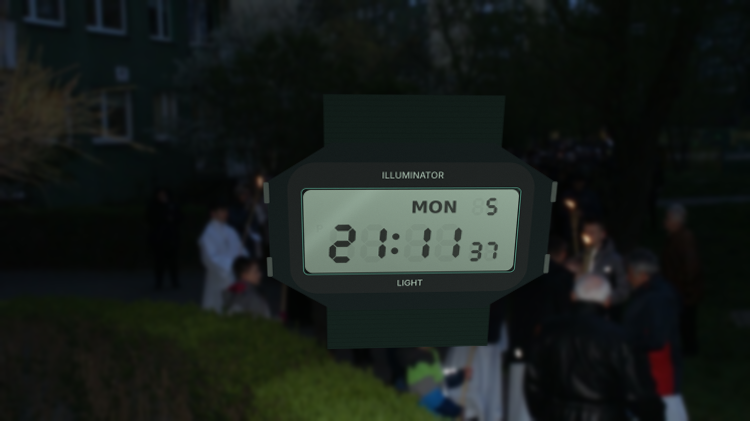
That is 21,11,37
